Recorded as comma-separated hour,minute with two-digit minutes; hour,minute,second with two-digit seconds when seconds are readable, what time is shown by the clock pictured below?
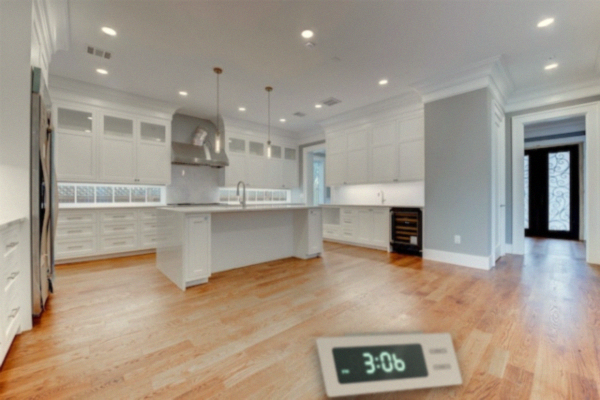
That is 3,06
